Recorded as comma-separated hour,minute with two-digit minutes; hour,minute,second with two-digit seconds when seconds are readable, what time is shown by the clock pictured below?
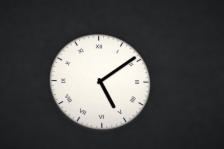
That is 5,09
